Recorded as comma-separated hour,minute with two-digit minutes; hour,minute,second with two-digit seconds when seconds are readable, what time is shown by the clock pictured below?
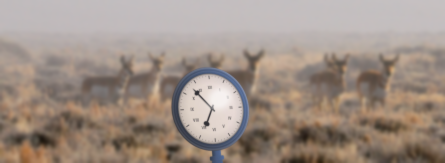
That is 6,53
